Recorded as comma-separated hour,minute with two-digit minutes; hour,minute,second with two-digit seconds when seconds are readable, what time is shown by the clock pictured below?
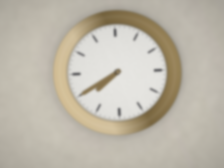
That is 7,40
